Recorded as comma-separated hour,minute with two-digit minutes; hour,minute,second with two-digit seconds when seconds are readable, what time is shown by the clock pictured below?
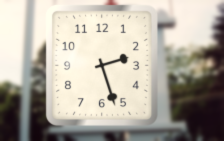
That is 2,27
